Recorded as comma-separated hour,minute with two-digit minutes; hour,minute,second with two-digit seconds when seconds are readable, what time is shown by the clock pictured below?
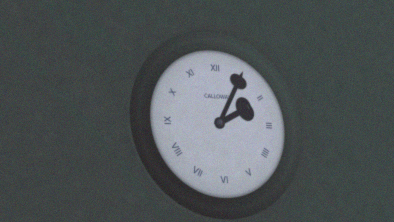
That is 2,05
